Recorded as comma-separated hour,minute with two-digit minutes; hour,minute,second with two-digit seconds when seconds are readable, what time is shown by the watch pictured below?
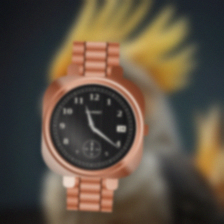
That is 11,21
